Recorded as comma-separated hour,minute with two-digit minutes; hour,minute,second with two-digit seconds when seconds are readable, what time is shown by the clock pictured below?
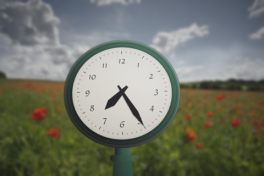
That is 7,25
